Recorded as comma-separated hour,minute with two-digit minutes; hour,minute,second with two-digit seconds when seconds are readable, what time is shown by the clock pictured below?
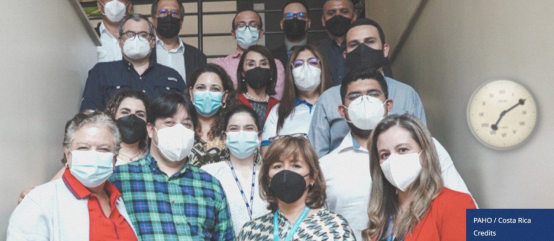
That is 7,10
